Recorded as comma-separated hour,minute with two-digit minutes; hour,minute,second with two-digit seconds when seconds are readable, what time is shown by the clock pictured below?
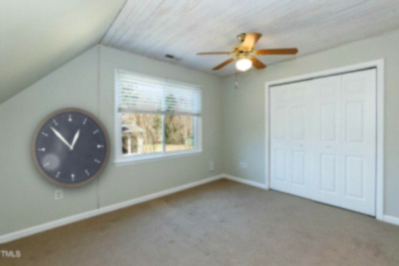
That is 12,53
